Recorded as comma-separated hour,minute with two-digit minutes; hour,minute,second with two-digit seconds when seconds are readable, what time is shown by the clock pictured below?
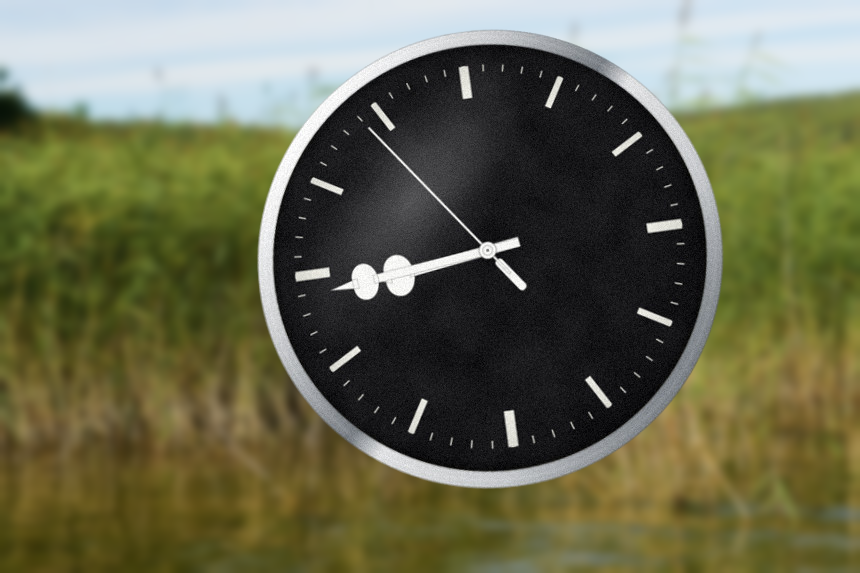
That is 8,43,54
